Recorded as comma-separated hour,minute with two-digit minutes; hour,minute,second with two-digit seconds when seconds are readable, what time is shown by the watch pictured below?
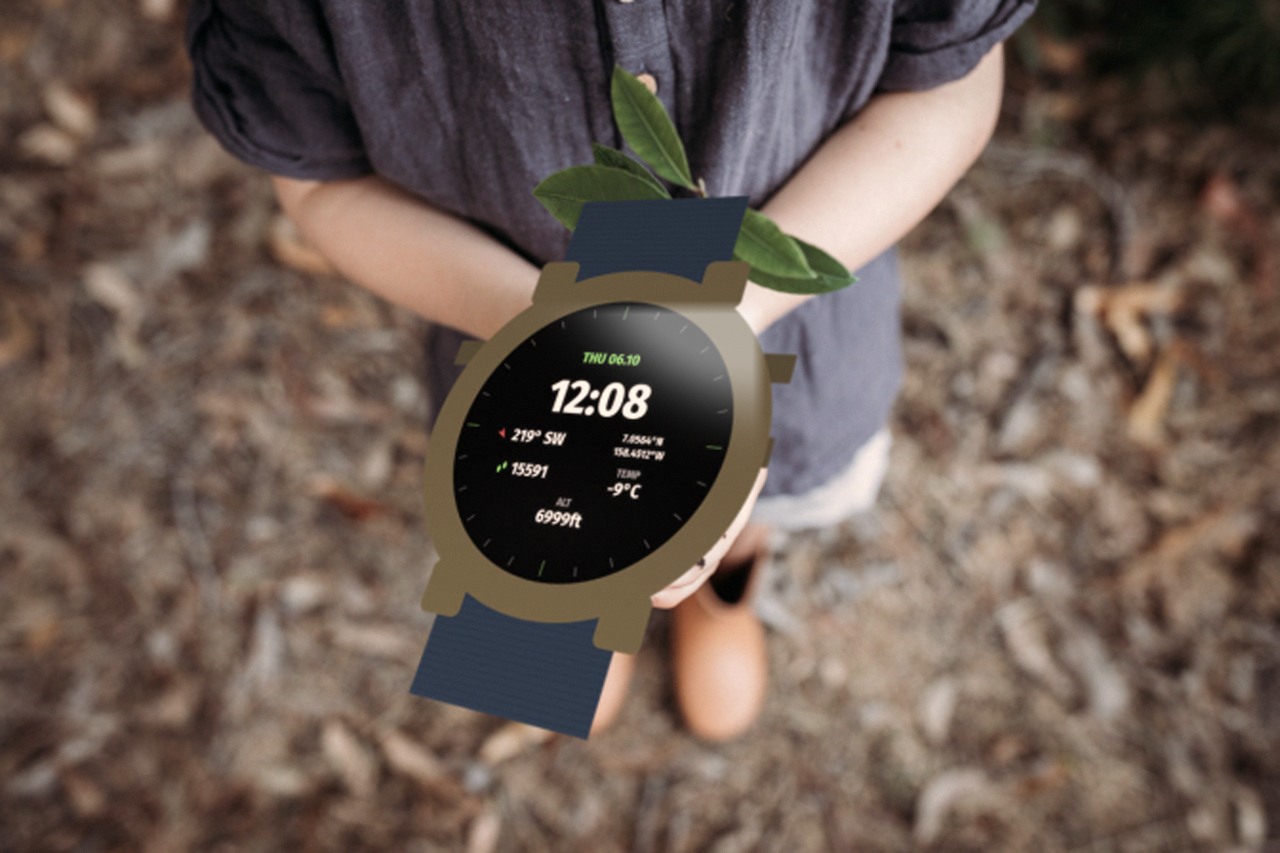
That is 12,08
